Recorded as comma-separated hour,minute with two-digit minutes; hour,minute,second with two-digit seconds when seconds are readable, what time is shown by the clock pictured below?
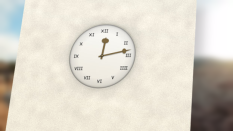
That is 12,13
